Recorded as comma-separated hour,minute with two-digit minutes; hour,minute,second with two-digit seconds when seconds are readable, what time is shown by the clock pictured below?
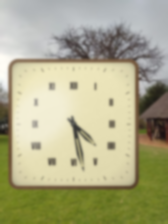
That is 4,28
